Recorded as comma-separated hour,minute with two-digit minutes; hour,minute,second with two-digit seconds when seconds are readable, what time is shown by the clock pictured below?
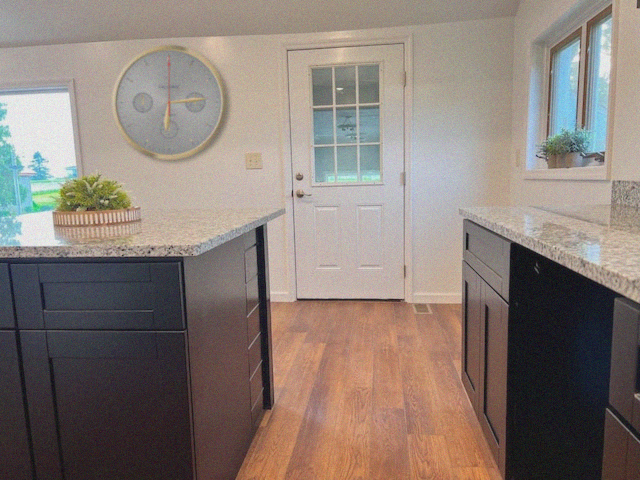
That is 6,14
